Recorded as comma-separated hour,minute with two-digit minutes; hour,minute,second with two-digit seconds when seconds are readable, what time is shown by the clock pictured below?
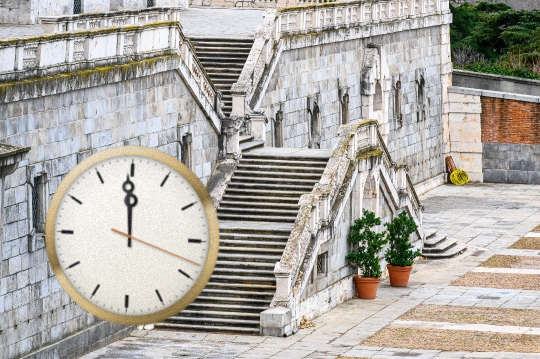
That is 11,59,18
